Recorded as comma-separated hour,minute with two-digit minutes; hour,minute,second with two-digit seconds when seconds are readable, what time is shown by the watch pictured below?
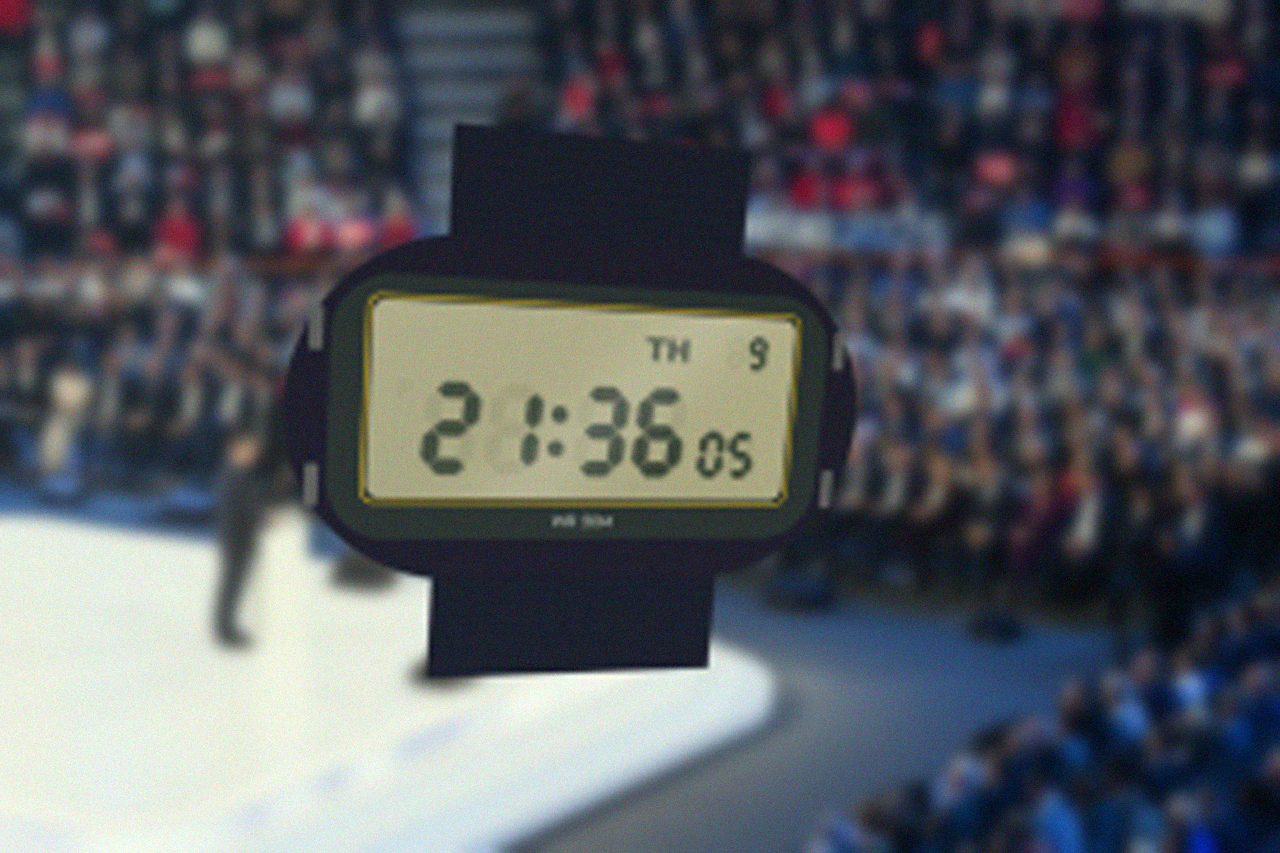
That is 21,36,05
